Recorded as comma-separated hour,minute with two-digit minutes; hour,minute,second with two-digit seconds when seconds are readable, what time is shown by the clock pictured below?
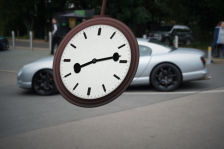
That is 8,13
